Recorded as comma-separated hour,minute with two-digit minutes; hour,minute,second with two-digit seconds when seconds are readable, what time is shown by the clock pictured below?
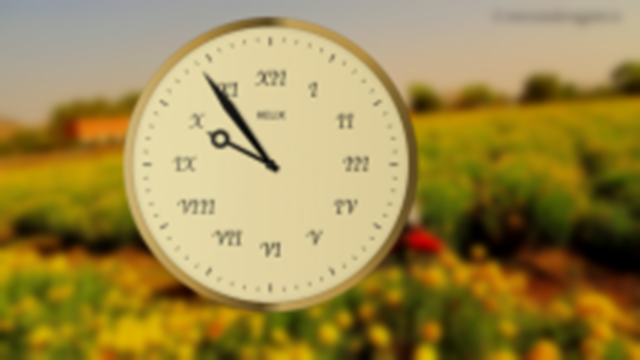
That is 9,54
